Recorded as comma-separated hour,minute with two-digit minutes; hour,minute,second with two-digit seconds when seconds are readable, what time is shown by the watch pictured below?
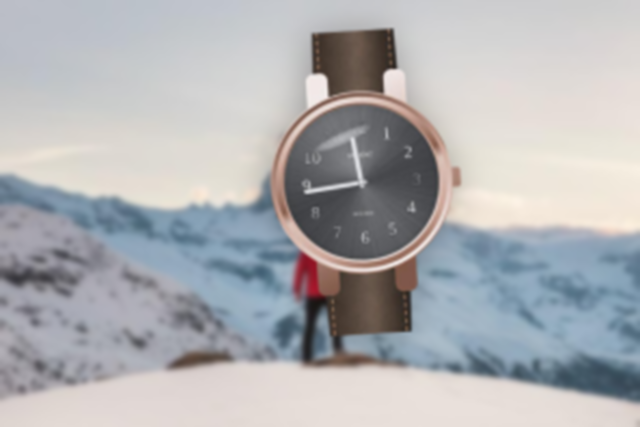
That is 11,44
